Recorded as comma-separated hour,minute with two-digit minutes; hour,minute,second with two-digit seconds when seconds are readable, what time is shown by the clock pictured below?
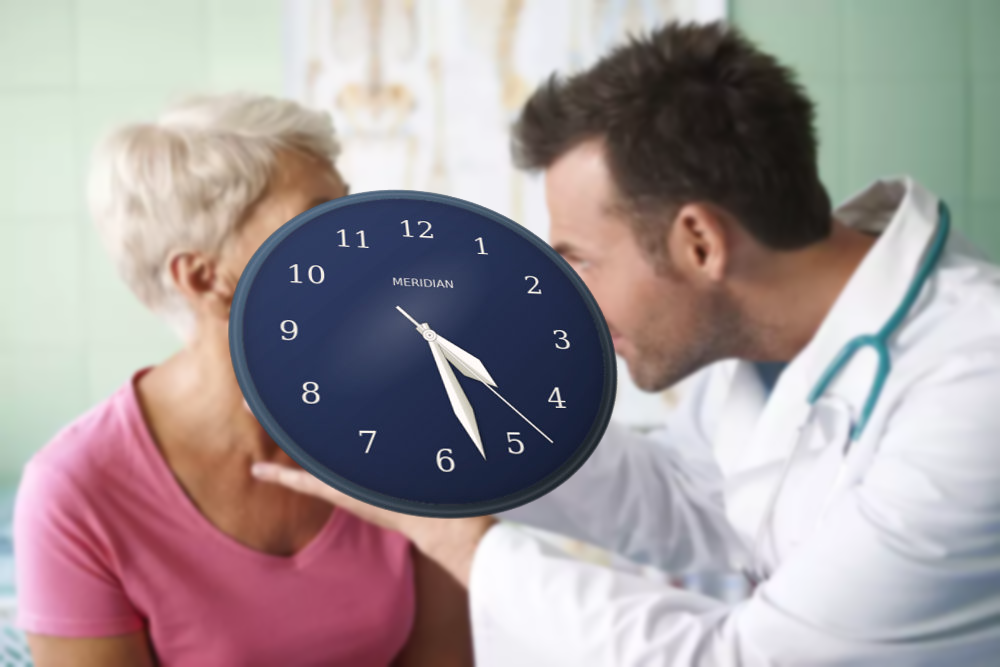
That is 4,27,23
